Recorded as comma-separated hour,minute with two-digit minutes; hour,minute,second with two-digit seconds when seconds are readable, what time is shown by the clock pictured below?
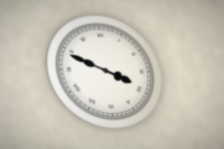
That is 3,49
